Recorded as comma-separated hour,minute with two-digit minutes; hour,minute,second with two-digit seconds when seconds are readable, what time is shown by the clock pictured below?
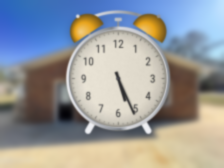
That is 5,26
